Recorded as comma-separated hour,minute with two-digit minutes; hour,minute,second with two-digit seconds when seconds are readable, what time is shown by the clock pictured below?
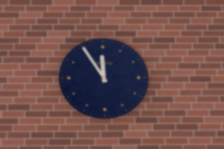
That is 11,55
